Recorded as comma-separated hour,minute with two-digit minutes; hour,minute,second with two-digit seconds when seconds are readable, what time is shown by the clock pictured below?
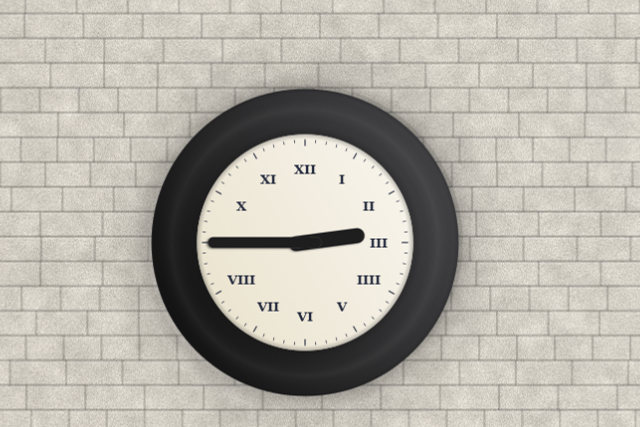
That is 2,45
